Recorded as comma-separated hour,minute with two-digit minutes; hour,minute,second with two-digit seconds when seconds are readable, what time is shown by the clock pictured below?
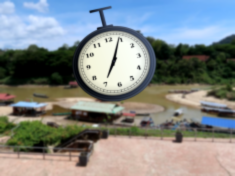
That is 7,04
